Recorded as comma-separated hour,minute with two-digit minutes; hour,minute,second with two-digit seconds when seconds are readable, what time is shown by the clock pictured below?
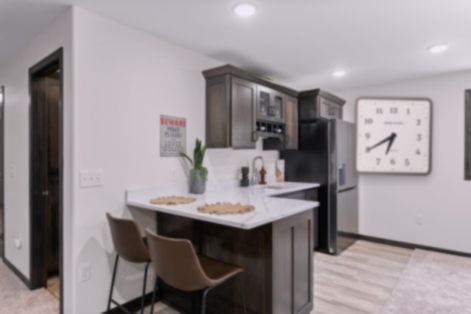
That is 6,40
